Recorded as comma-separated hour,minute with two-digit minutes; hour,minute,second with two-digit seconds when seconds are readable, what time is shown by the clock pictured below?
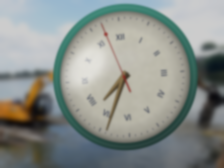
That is 7,33,57
